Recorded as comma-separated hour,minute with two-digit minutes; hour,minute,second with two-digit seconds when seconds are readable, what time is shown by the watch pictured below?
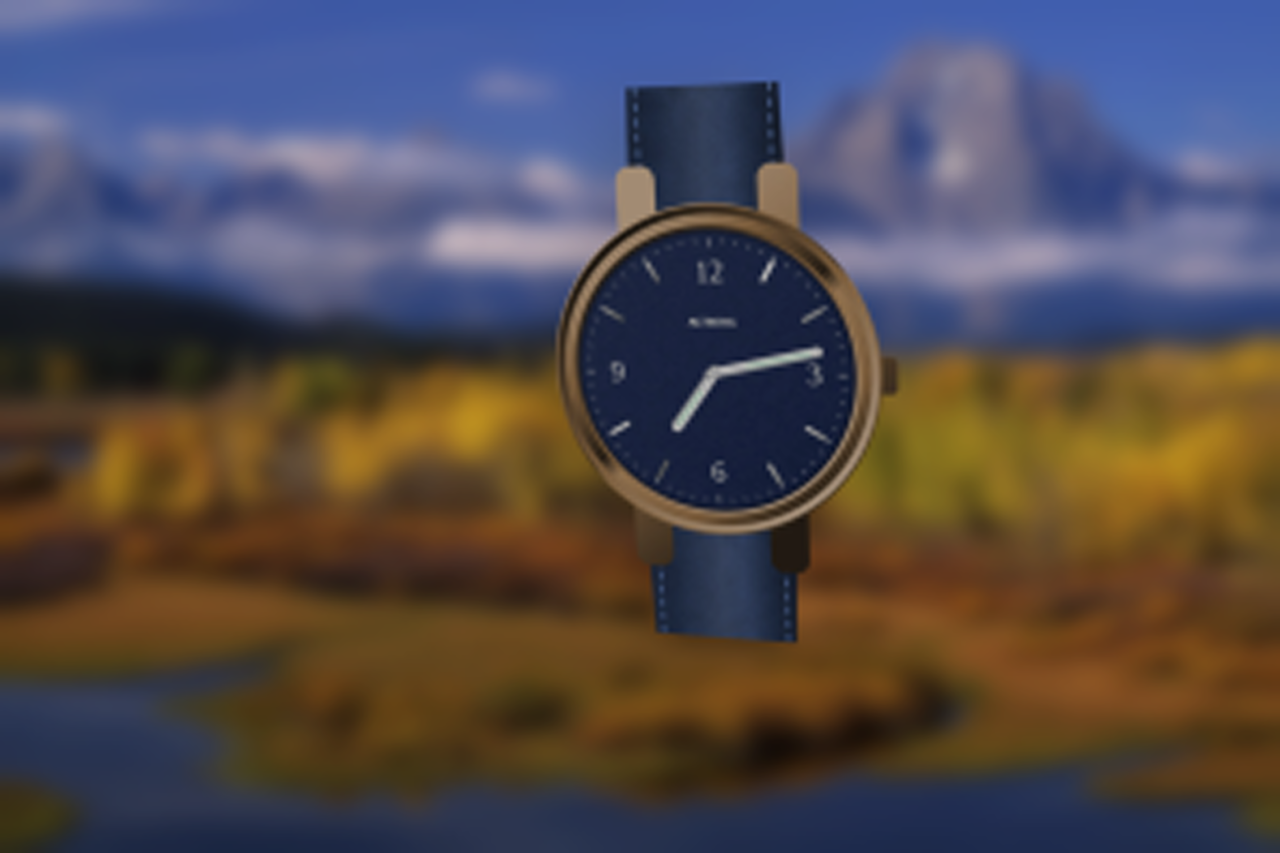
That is 7,13
